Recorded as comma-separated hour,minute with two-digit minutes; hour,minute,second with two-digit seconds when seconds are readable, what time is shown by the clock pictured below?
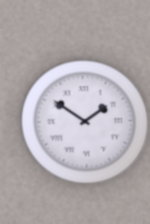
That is 1,51
